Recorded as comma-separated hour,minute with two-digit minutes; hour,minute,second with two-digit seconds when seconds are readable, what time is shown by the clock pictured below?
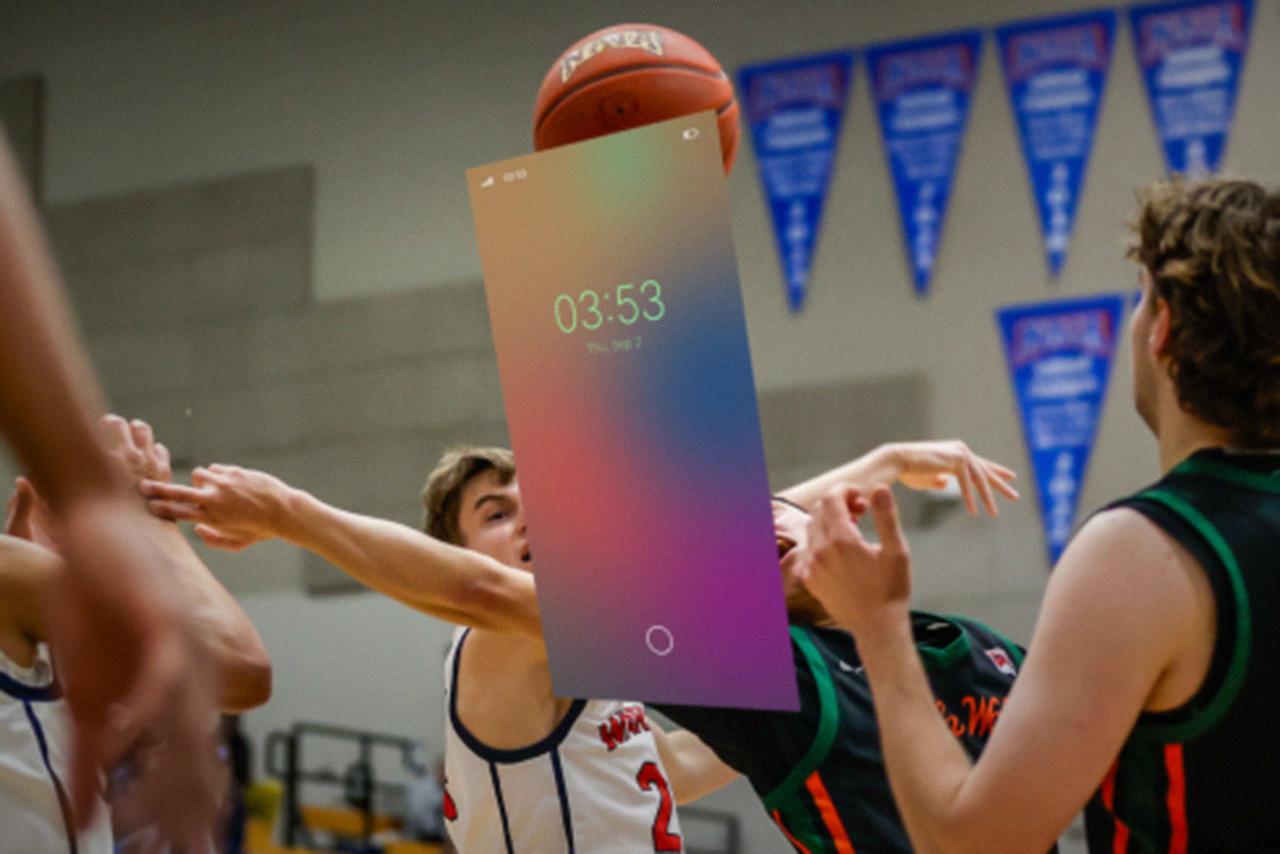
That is 3,53
